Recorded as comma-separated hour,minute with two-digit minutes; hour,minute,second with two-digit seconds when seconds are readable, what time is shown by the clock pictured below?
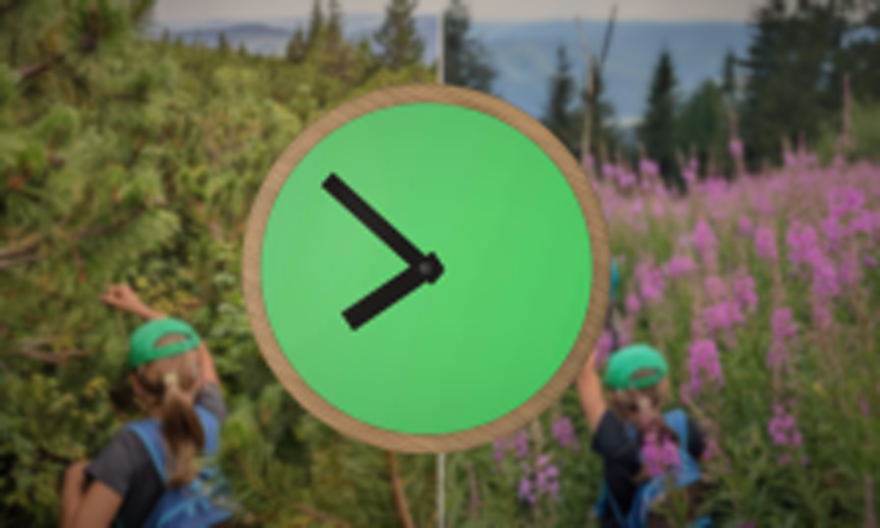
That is 7,52
